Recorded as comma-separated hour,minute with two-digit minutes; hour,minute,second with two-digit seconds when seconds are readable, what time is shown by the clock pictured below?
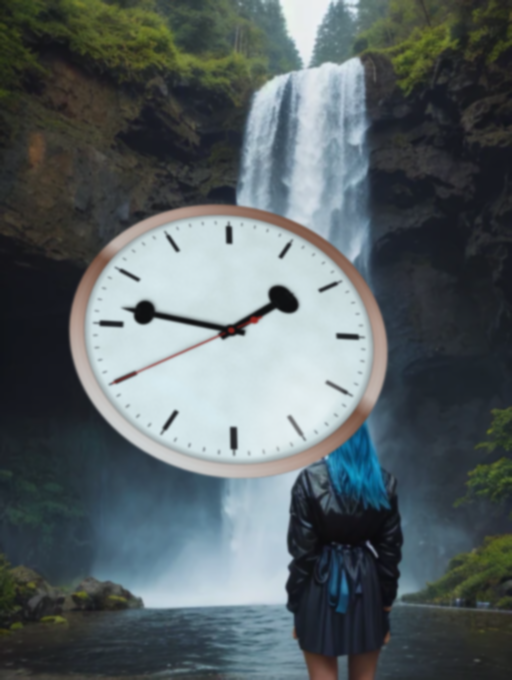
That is 1,46,40
